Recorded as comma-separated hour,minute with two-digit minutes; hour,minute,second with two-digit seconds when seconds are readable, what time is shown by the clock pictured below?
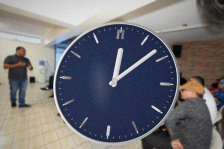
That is 12,08
